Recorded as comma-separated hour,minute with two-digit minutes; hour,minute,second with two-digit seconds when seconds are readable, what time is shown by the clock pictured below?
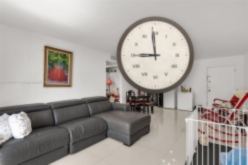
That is 8,59
